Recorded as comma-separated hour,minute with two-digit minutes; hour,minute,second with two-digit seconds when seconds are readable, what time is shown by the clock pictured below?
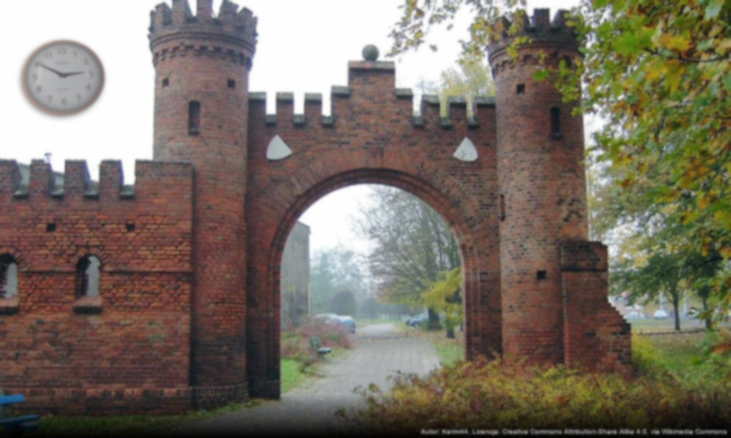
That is 2,50
